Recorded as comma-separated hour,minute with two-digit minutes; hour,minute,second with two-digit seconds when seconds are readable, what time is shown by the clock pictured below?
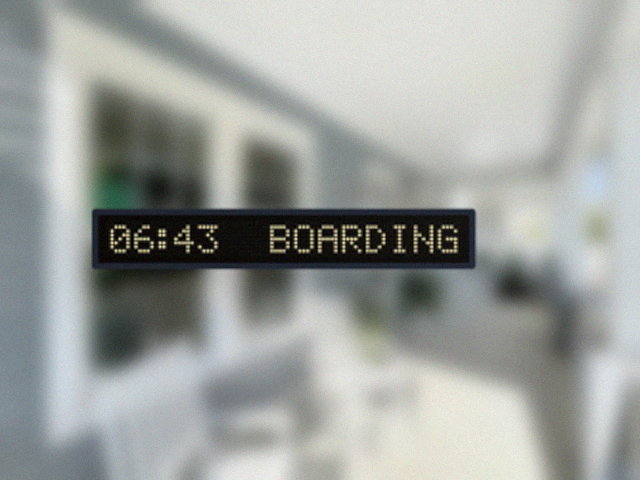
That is 6,43
